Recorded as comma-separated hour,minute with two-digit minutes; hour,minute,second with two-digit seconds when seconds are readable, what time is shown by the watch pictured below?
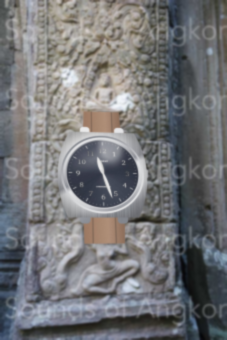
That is 11,27
